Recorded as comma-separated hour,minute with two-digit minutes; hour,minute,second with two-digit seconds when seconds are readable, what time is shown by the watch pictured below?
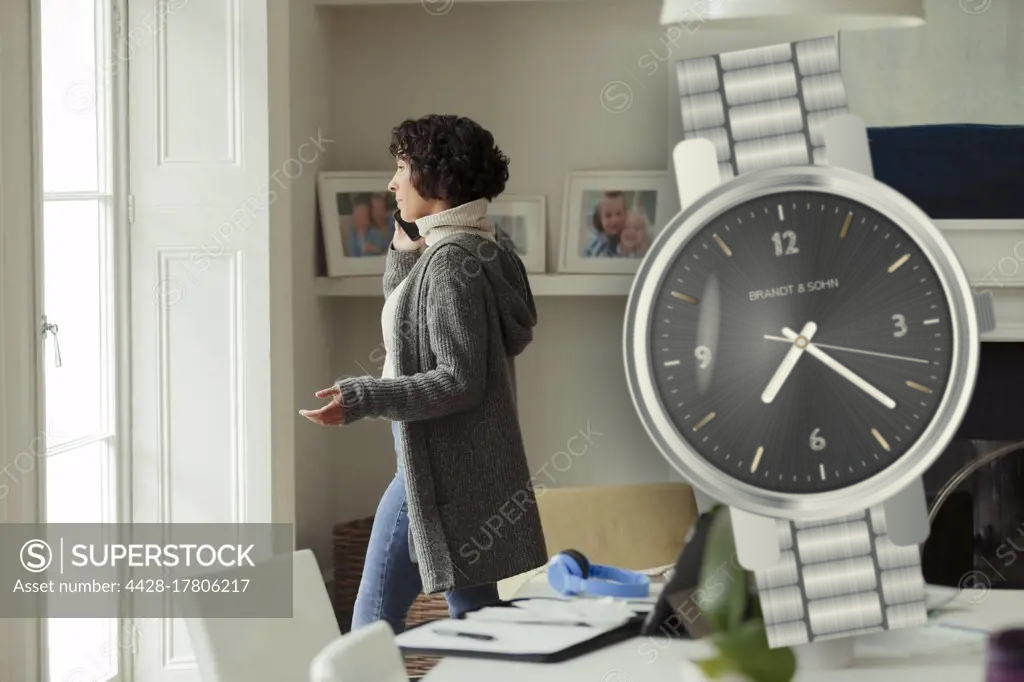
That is 7,22,18
